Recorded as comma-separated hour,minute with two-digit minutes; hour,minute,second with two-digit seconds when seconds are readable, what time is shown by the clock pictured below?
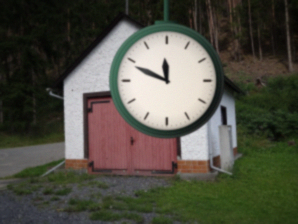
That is 11,49
